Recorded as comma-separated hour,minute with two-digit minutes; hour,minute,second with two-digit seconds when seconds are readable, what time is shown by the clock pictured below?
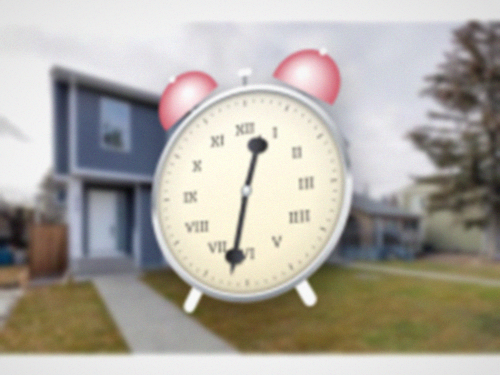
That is 12,32
